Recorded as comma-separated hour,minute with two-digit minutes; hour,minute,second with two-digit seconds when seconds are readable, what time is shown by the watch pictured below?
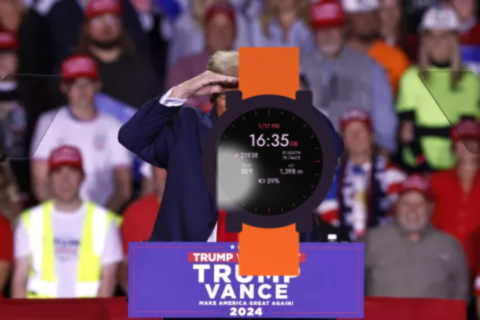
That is 16,35
